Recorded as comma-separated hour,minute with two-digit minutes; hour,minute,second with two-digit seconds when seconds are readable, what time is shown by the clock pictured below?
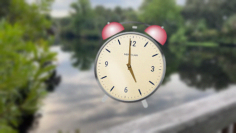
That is 4,59
